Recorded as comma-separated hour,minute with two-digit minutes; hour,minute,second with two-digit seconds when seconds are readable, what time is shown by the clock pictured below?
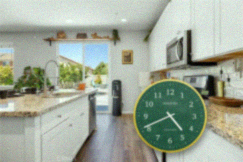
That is 4,41
